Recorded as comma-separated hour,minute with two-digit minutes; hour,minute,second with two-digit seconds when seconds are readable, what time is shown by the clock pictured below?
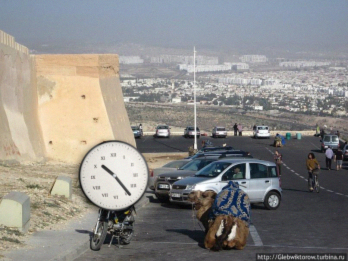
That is 10,24
